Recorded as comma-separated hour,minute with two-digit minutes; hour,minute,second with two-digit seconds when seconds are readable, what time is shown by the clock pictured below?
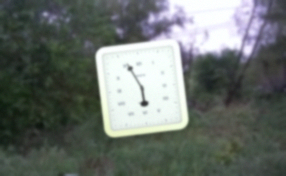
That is 5,56
